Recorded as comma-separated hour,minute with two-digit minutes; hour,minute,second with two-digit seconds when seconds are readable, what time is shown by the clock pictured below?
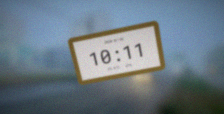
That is 10,11
